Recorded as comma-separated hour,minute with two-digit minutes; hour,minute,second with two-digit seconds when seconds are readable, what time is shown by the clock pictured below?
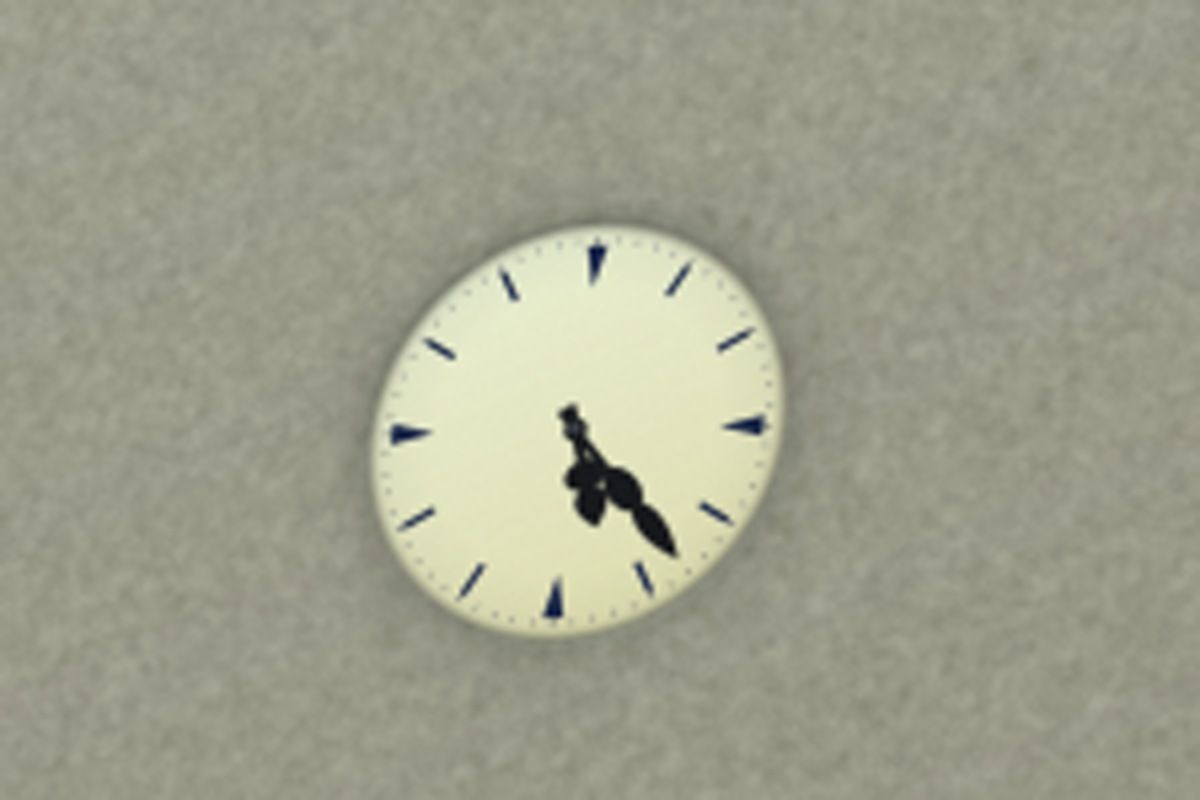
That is 5,23
